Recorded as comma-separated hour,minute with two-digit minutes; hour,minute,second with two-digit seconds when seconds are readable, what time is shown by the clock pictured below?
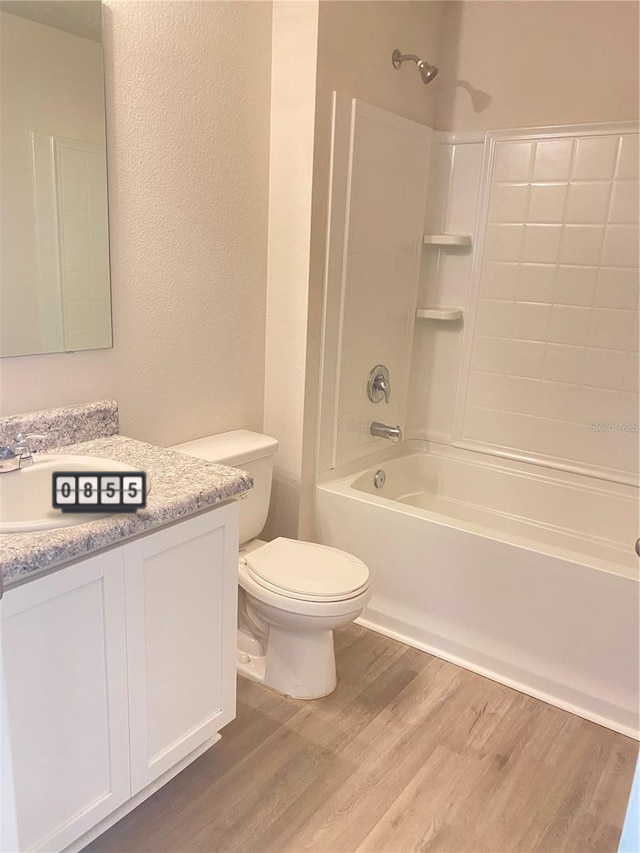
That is 8,55
